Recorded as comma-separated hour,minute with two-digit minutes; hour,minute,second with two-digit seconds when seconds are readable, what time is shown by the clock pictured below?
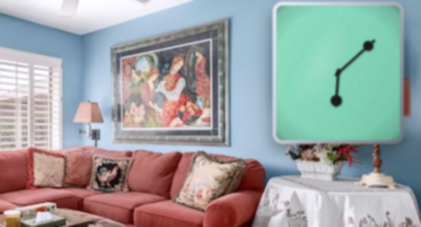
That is 6,08
